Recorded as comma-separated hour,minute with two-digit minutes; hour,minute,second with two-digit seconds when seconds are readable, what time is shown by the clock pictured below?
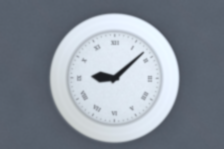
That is 9,08
